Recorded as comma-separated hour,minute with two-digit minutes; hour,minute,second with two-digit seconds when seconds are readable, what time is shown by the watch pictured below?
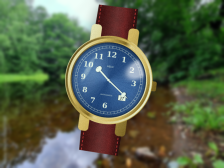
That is 10,21
